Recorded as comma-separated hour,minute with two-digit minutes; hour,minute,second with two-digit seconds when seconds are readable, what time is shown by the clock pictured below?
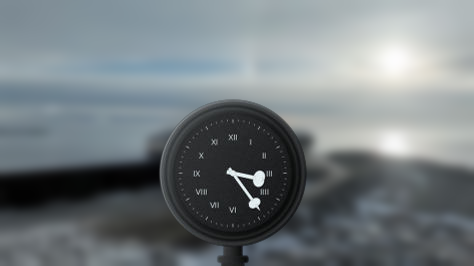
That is 3,24
